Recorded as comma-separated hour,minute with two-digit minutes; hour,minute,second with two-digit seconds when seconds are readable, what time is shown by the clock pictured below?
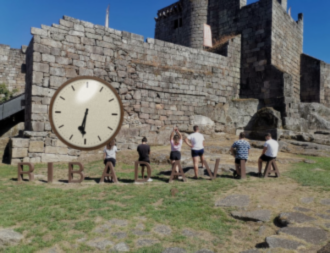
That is 6,31
